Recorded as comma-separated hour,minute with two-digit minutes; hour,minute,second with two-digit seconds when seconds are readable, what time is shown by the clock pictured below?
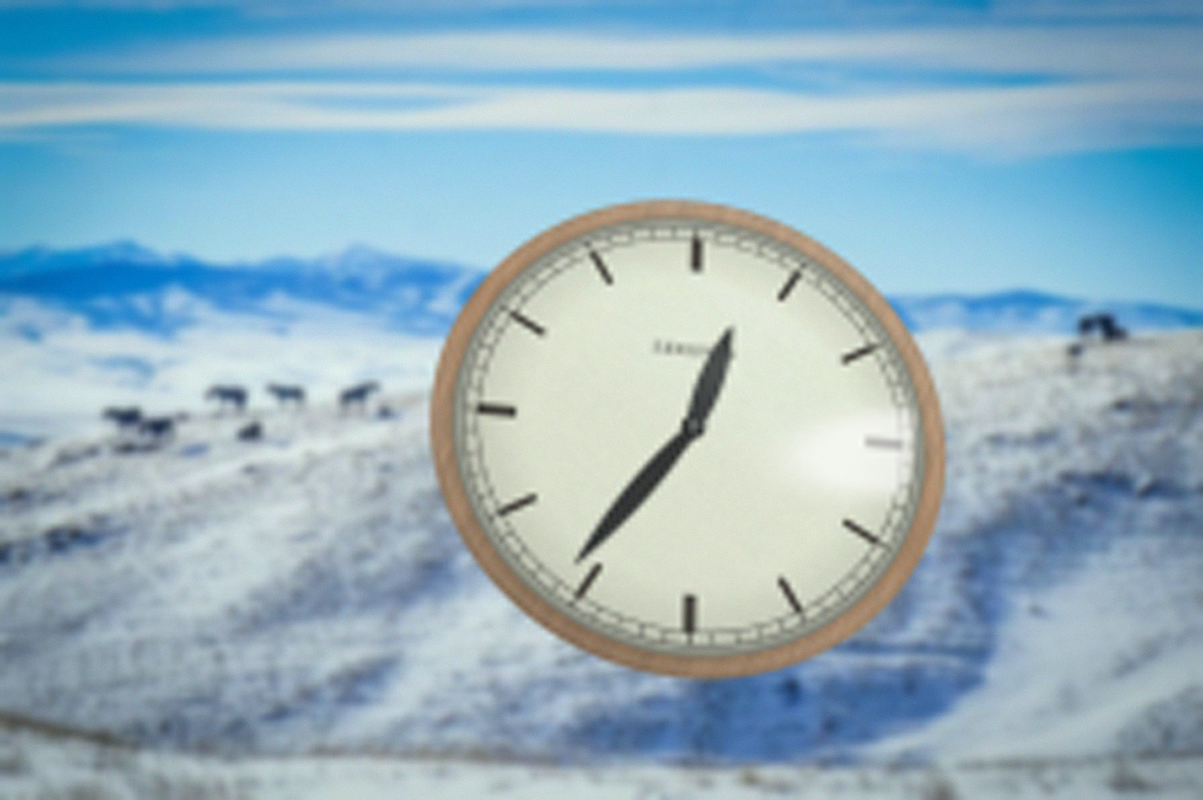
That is 12,36
